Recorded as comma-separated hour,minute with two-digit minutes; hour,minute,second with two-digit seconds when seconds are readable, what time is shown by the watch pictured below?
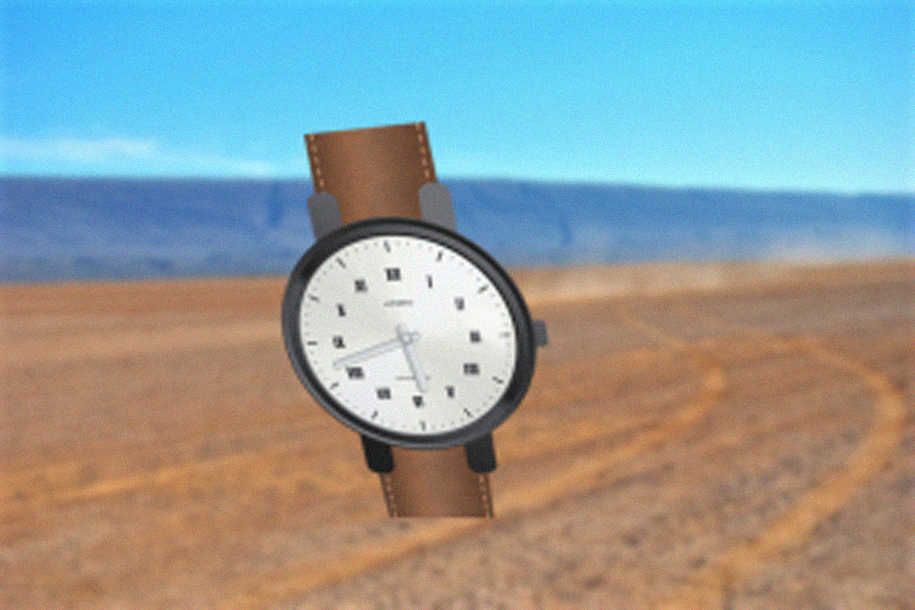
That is 5,42
